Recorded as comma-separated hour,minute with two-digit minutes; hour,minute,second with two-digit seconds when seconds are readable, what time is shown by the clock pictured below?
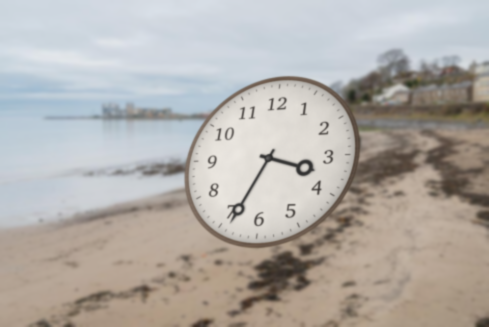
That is 3,34
